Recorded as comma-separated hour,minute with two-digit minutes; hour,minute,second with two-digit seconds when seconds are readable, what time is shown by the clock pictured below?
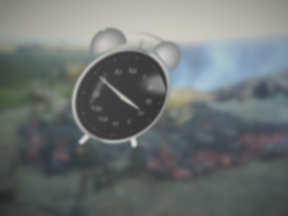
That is 3,50
